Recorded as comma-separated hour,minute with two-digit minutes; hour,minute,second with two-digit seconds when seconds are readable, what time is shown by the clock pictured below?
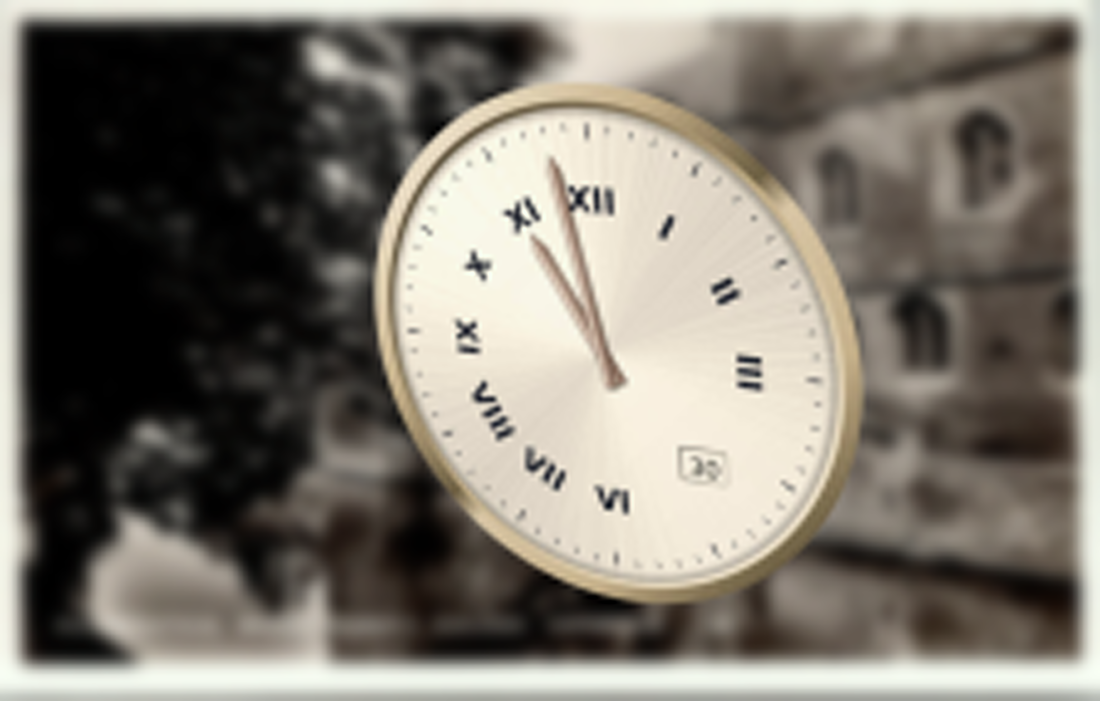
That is 10,58
